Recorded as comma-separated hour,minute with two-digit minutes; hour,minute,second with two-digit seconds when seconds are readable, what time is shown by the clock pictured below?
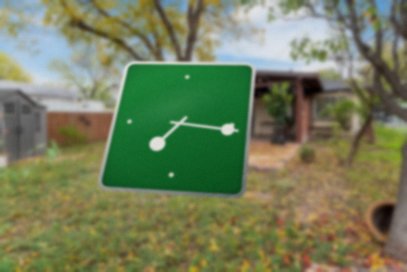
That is 7,16
